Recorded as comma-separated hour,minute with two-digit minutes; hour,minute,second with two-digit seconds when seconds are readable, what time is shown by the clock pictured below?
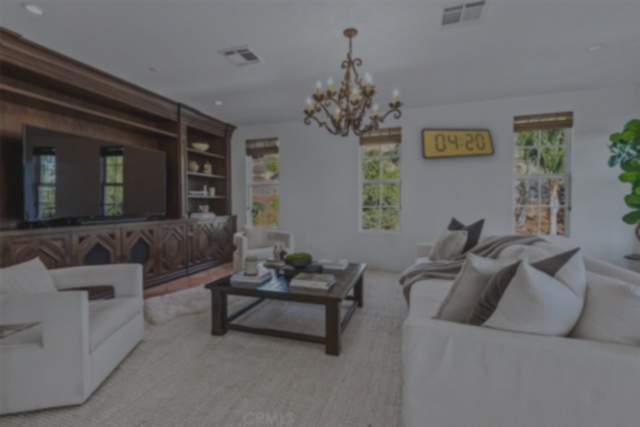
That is 4,20
